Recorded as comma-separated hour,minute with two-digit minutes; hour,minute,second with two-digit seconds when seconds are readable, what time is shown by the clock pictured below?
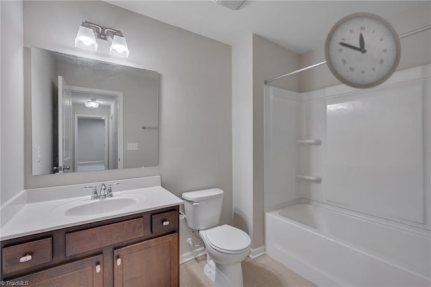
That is 11,48
